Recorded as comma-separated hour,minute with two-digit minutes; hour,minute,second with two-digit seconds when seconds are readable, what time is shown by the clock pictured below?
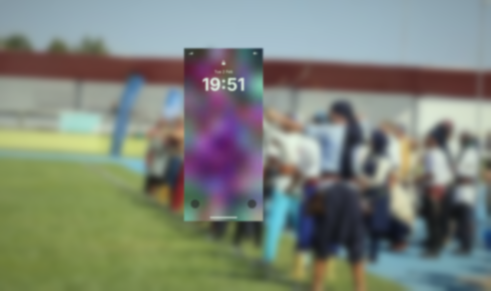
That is 19,51
